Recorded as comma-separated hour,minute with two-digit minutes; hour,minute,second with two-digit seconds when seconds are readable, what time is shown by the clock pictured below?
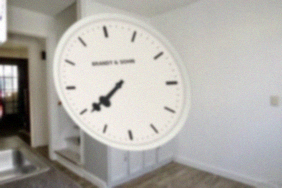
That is 7,39
